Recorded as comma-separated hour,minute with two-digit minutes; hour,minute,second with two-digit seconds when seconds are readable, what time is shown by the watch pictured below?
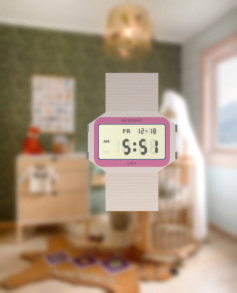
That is 5,51
